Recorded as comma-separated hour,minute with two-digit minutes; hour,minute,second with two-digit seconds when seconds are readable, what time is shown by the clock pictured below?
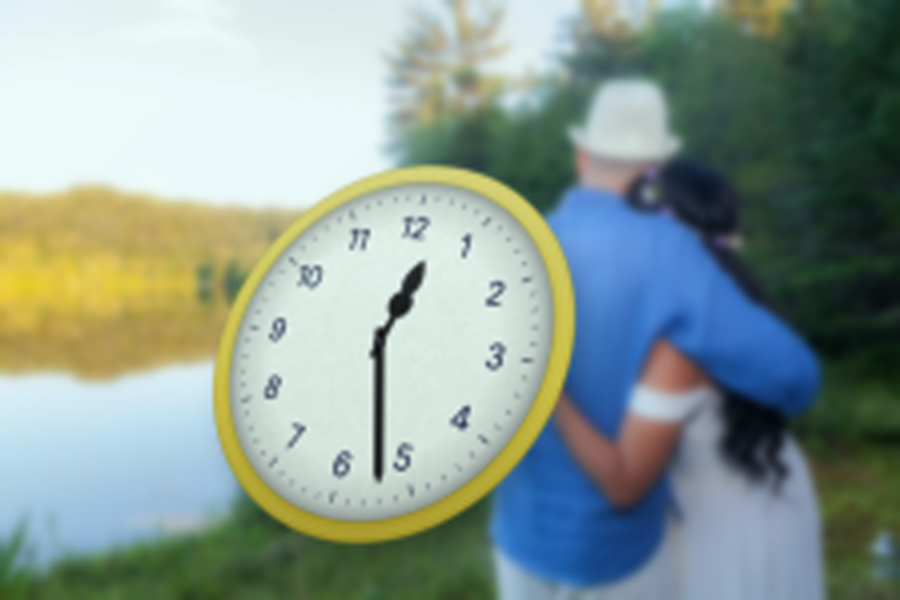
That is 12,27
